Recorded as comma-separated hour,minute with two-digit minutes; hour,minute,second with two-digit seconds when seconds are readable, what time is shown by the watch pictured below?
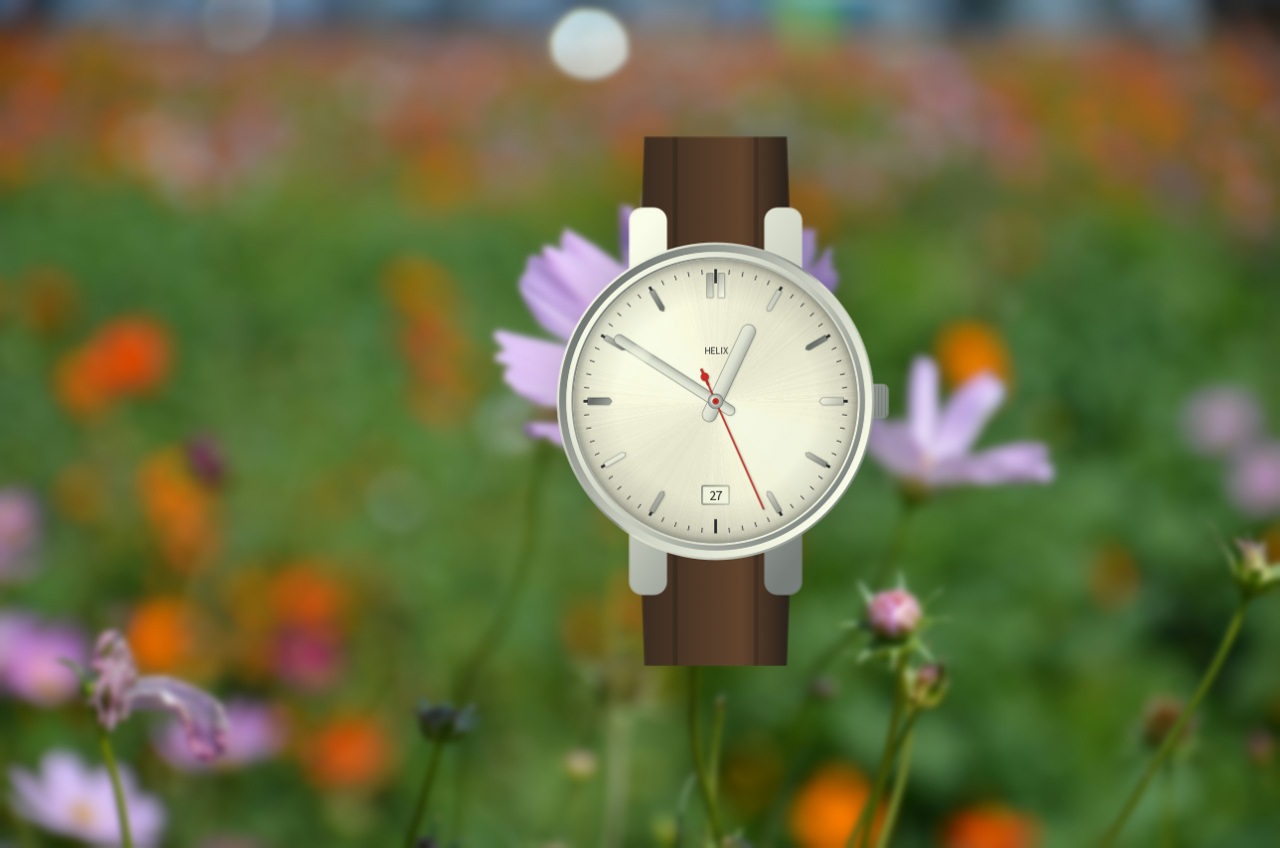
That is 12,50,26
